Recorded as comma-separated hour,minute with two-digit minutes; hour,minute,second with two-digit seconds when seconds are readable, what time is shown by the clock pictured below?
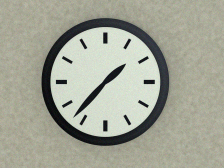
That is 1,37
